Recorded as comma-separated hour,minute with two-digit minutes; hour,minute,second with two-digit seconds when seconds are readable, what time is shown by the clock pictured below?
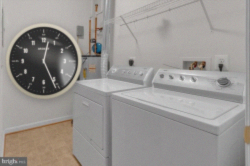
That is 12,26
